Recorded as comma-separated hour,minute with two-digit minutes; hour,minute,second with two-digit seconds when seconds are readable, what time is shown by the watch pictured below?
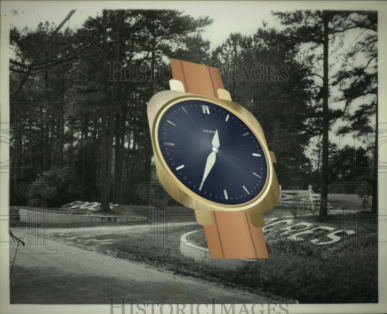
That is 12,35
